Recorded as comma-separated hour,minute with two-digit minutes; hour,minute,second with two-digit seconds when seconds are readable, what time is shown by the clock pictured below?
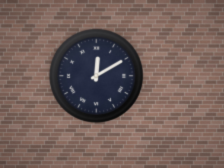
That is 12,10
